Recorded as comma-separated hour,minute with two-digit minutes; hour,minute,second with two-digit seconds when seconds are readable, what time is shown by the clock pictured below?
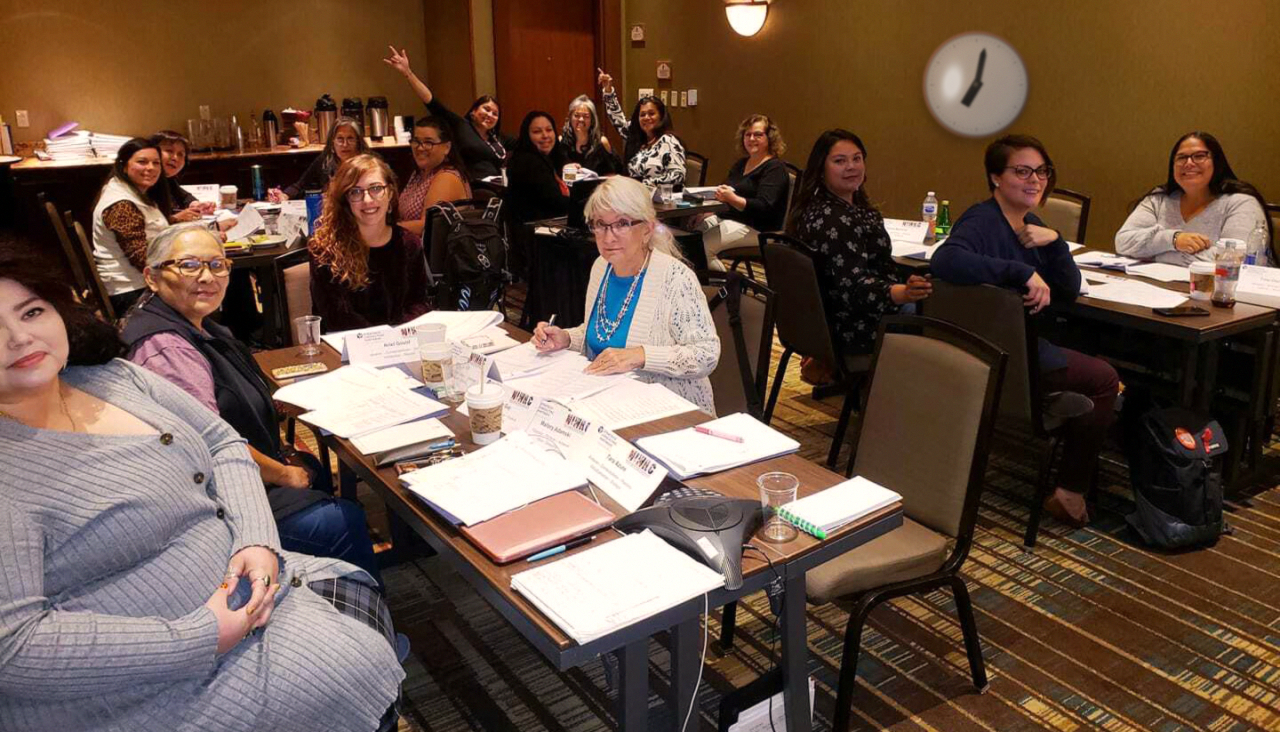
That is 7,02
